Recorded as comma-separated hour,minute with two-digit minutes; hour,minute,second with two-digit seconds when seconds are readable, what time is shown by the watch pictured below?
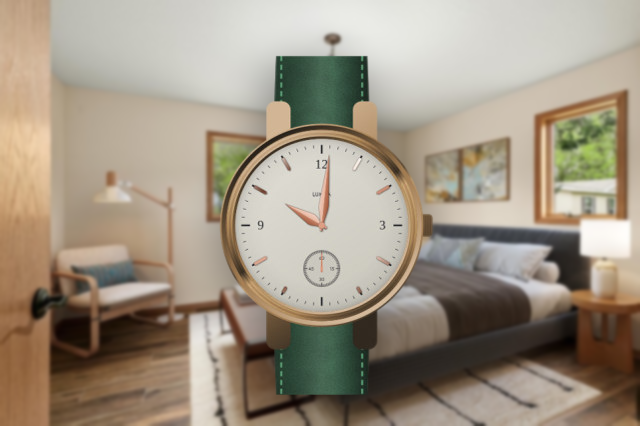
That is 10,01
